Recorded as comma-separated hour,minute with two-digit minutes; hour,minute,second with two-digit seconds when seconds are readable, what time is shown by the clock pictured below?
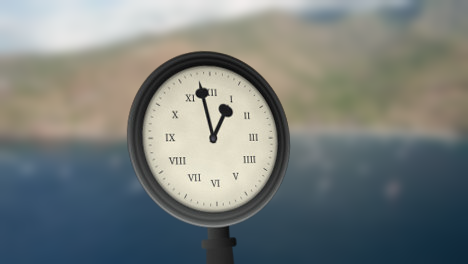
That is 12,58
